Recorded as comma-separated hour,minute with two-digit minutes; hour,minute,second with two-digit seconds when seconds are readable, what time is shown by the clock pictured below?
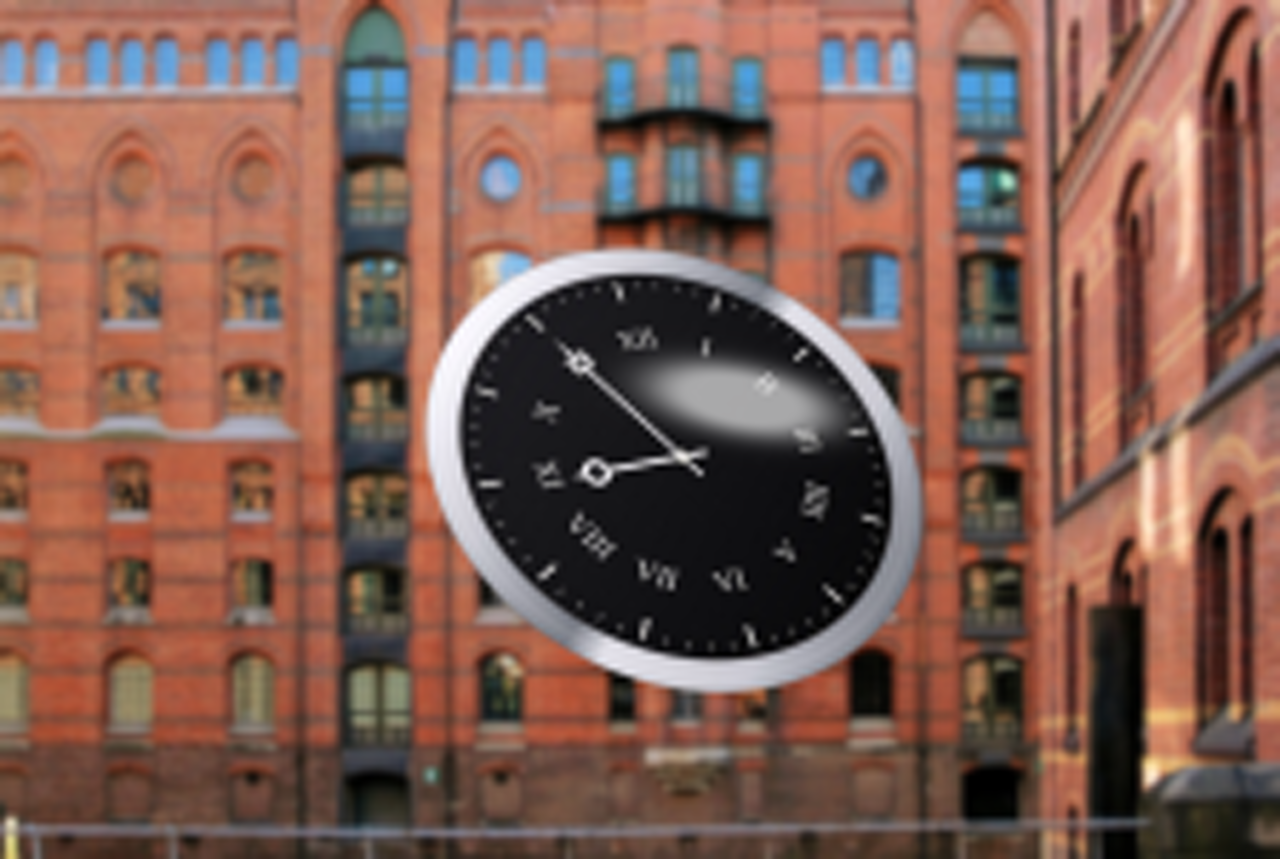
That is 8,55
